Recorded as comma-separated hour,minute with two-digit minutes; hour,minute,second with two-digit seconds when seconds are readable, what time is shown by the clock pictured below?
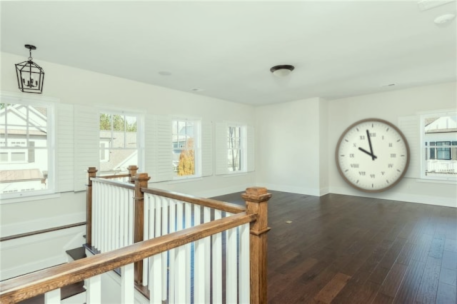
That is 9,58
